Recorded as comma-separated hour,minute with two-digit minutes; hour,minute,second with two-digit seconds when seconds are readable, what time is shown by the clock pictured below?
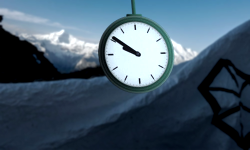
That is 9,51
